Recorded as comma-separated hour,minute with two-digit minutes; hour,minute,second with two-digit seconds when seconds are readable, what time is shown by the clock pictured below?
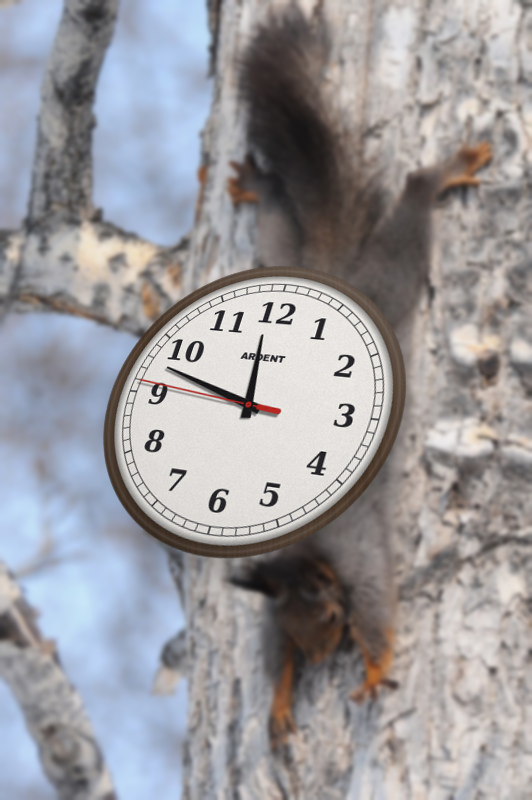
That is 11,47,46
